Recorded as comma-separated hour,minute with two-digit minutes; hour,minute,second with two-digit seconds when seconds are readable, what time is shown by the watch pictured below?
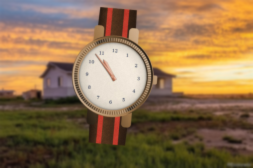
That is 10,53
